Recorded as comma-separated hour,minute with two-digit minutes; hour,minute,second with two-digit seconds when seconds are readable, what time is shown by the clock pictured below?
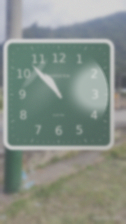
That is 10,53
